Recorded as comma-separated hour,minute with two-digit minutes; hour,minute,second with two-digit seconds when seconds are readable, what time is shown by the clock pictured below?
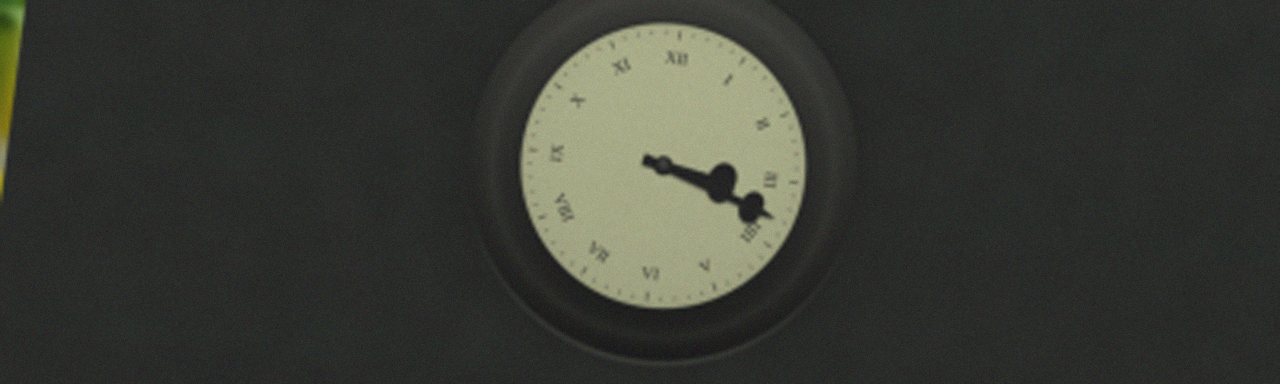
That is 3,18
